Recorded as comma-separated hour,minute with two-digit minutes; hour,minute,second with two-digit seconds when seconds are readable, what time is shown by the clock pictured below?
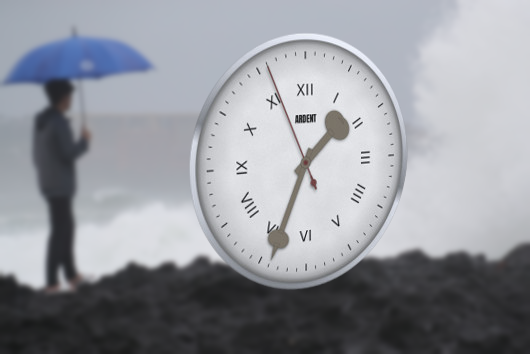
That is 1,33,56
